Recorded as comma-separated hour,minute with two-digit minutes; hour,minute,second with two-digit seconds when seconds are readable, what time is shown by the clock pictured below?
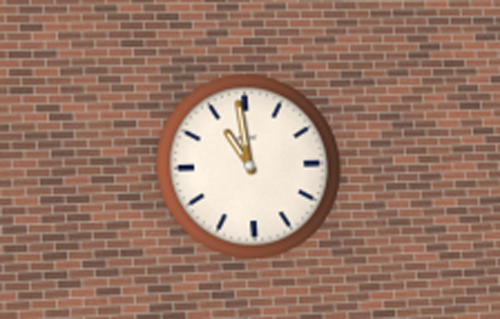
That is 10,59
